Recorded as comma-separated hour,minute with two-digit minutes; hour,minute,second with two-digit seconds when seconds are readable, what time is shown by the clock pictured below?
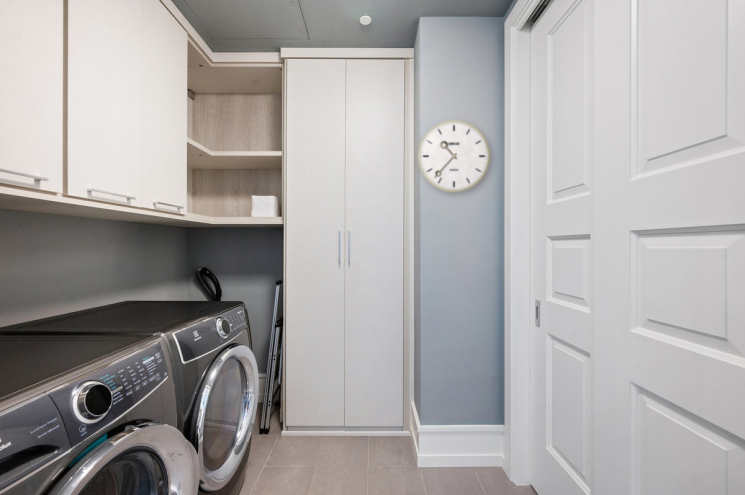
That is 10,37
